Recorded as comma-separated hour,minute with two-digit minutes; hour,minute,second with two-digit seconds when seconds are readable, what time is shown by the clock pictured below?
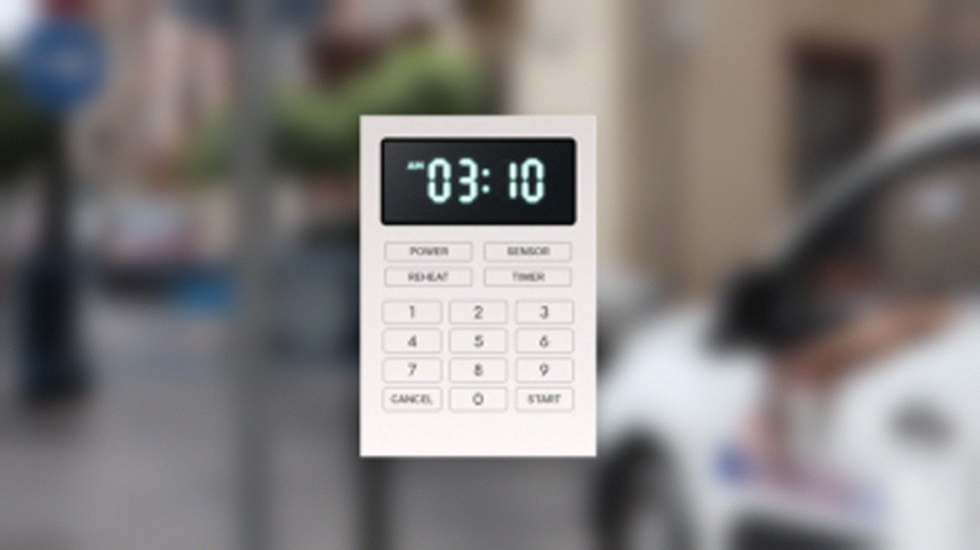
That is 3,10
